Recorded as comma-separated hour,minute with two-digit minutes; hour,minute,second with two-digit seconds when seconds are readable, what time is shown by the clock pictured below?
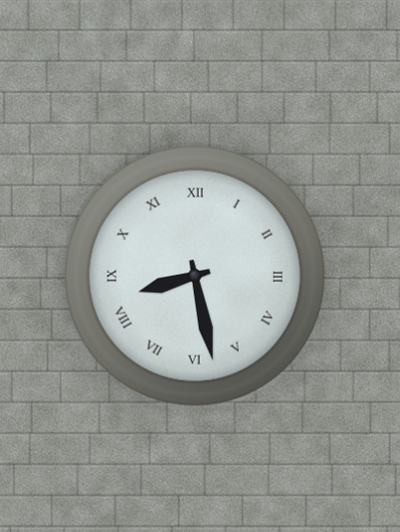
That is 8,28
